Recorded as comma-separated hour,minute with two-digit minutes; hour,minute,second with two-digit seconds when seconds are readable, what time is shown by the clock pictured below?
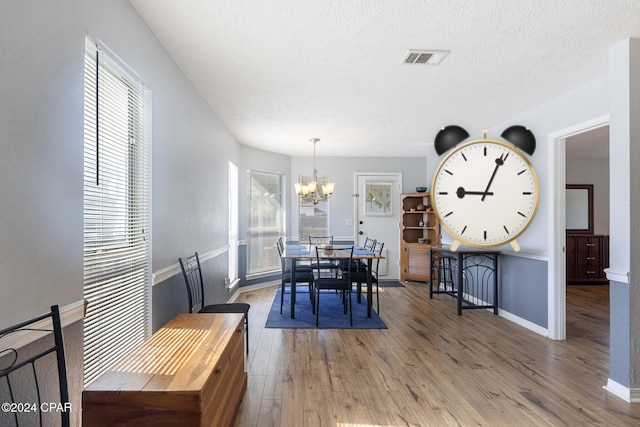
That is 9,04
